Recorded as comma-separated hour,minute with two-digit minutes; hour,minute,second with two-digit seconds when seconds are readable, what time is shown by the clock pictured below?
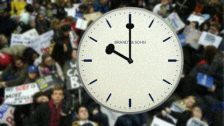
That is 10,00
